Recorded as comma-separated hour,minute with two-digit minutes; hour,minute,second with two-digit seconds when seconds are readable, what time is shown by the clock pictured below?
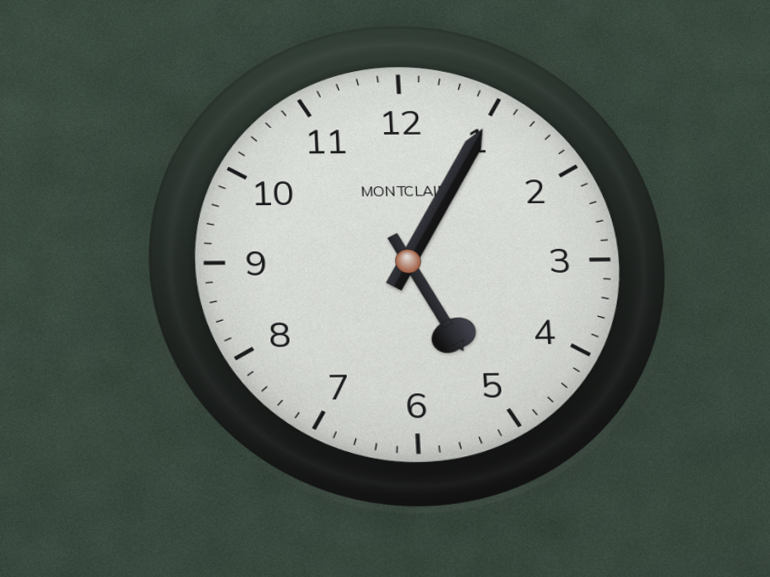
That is 5,05
